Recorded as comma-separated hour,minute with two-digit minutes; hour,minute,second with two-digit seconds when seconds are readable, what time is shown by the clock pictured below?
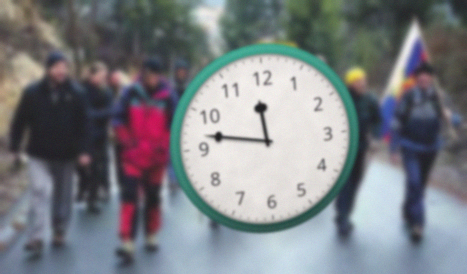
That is 11,47
